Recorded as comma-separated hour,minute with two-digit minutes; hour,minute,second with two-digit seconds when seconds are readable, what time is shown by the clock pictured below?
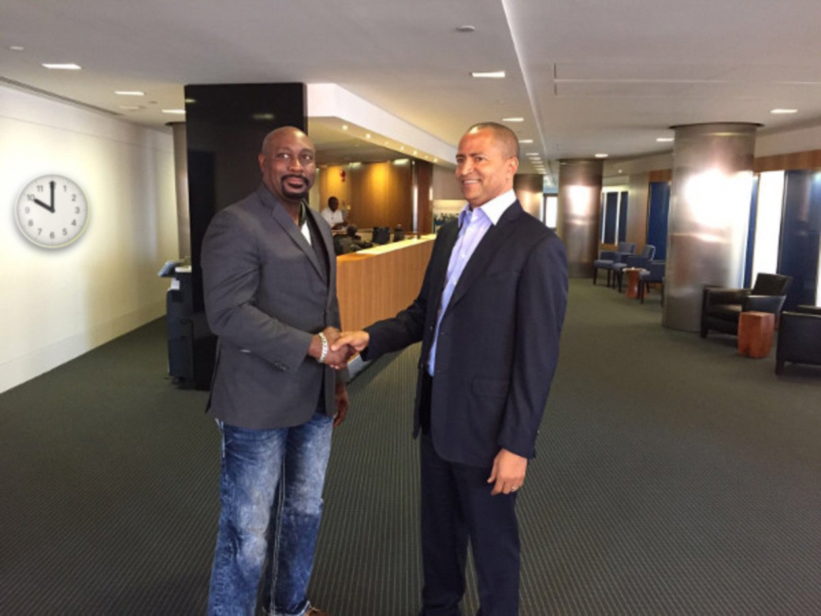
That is 10,00
